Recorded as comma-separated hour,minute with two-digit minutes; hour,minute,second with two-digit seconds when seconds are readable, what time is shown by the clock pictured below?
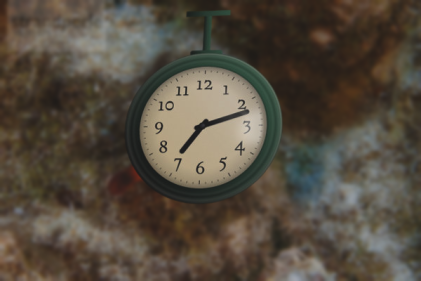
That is 7,12
